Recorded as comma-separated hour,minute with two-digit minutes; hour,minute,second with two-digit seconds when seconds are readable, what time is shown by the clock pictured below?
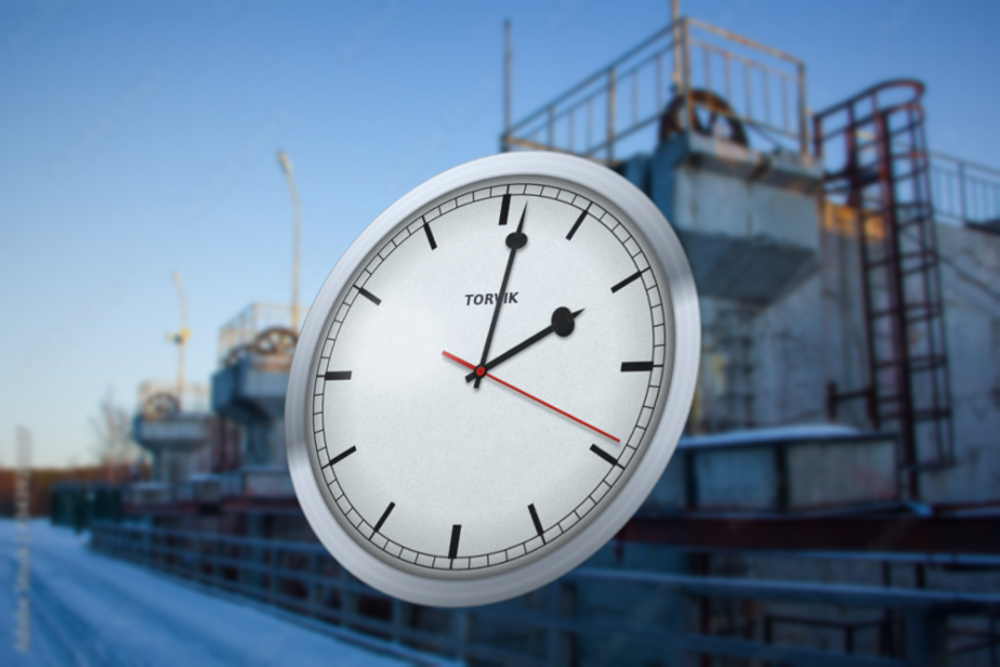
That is 2,01,19
